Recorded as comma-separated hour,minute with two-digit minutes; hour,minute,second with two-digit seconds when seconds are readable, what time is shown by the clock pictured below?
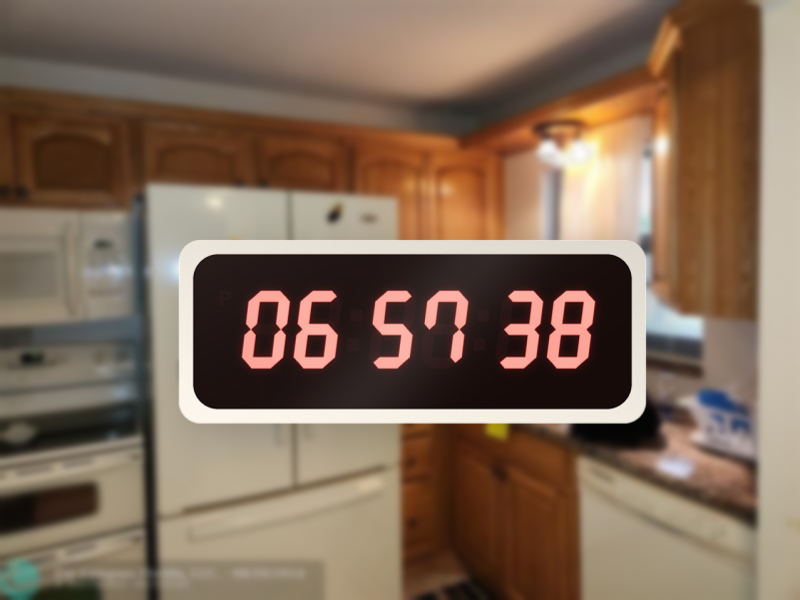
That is 6,57,38
